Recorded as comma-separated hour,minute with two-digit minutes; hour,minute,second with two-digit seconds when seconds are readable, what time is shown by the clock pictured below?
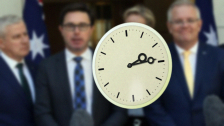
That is 2,14
